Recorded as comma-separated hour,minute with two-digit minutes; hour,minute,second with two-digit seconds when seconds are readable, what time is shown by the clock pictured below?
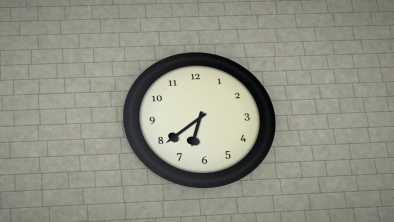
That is 6,39
